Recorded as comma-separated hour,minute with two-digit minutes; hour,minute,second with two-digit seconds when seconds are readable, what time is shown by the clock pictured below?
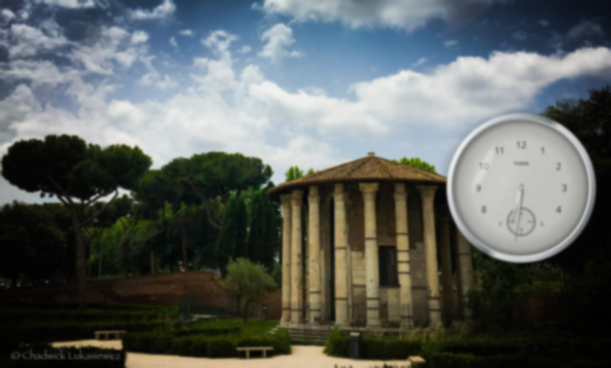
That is 6,31
